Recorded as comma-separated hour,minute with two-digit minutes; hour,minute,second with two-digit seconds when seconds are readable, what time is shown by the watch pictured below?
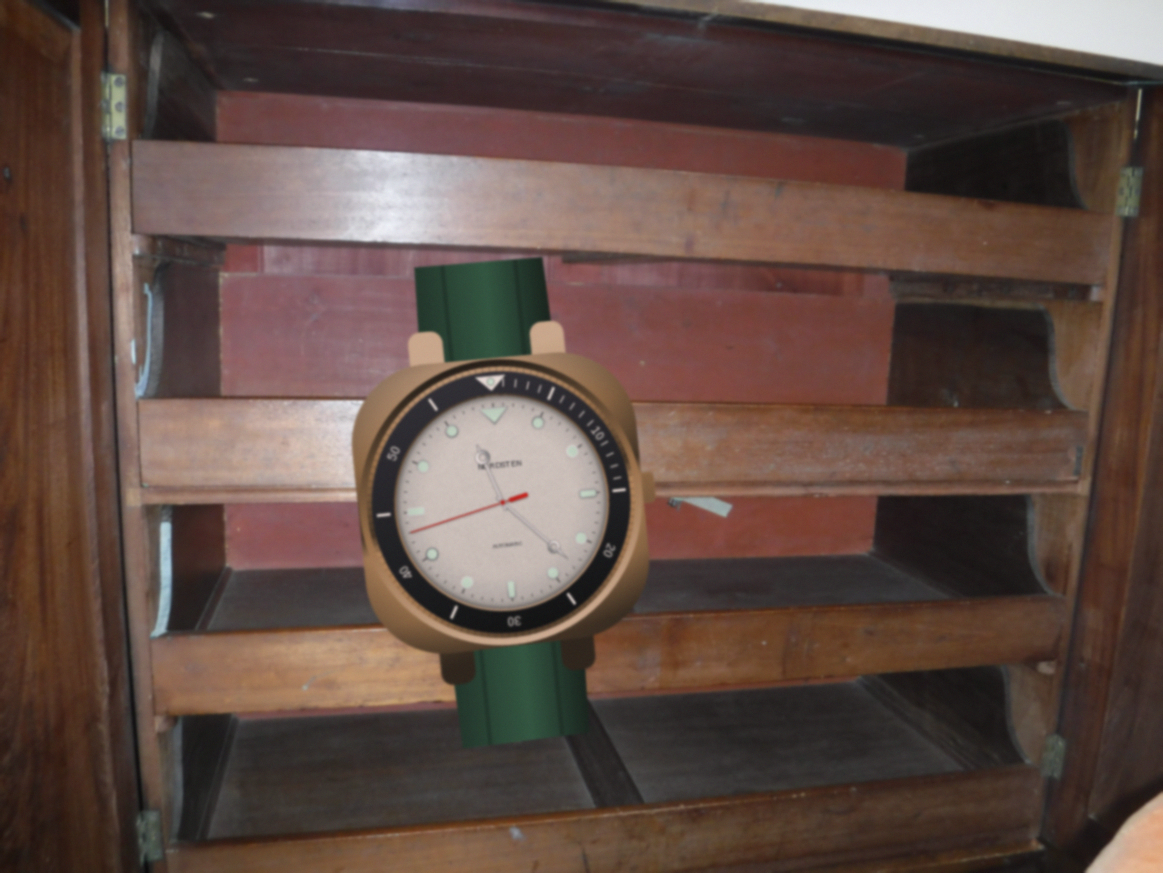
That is 11,22,43
